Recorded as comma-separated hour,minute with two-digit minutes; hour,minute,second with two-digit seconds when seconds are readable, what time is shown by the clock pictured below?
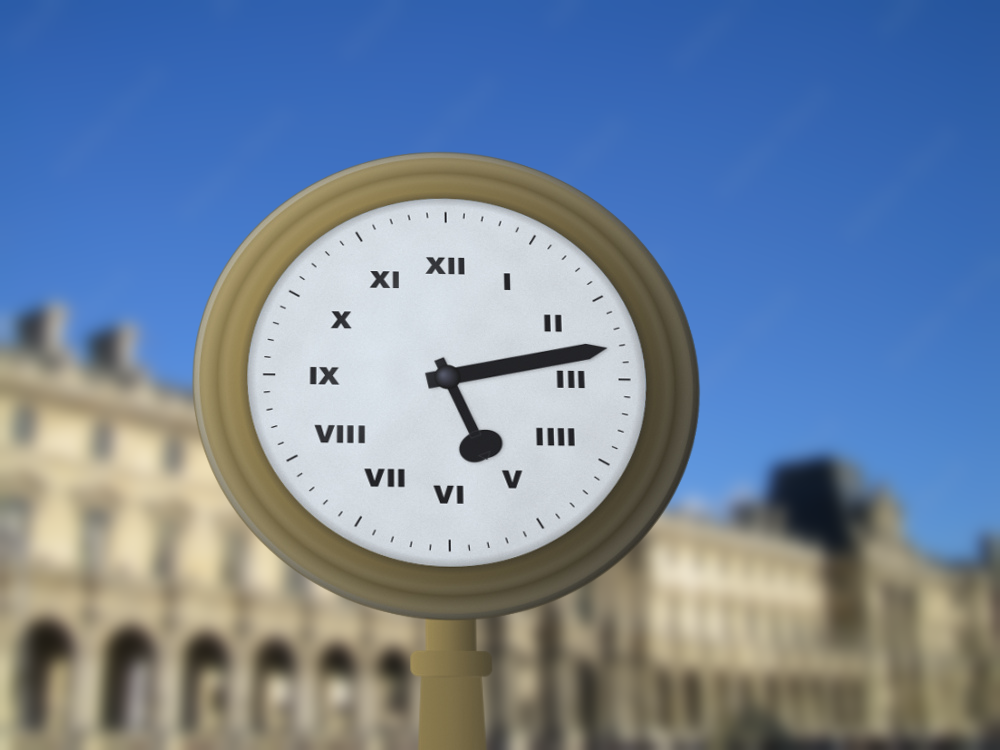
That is 5,13
